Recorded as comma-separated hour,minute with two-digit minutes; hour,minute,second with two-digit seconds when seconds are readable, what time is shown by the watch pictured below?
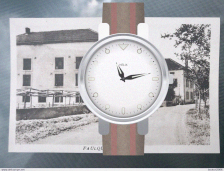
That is 11,13
